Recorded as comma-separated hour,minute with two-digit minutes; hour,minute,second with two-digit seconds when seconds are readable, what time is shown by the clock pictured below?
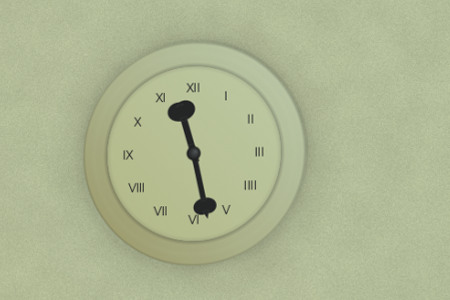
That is 11,28
